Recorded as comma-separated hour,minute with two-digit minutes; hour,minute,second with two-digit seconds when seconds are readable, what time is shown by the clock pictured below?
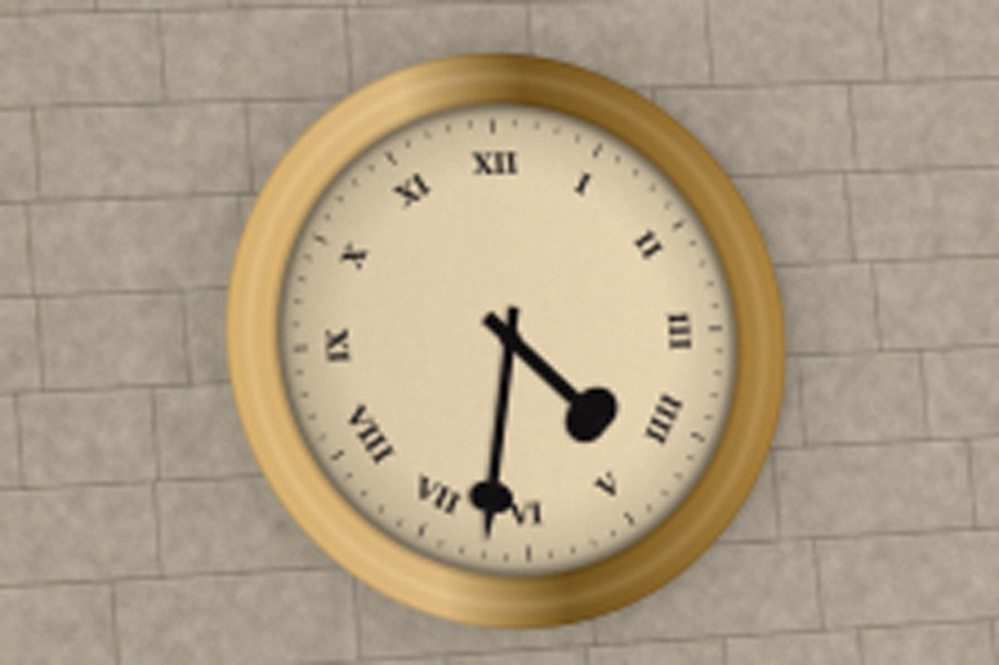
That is 4,32
